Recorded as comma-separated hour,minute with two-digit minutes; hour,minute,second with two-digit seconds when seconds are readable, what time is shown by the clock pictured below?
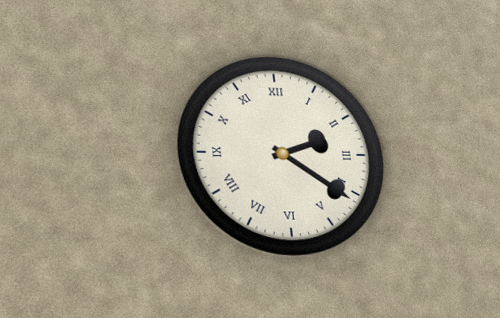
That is 2,21
